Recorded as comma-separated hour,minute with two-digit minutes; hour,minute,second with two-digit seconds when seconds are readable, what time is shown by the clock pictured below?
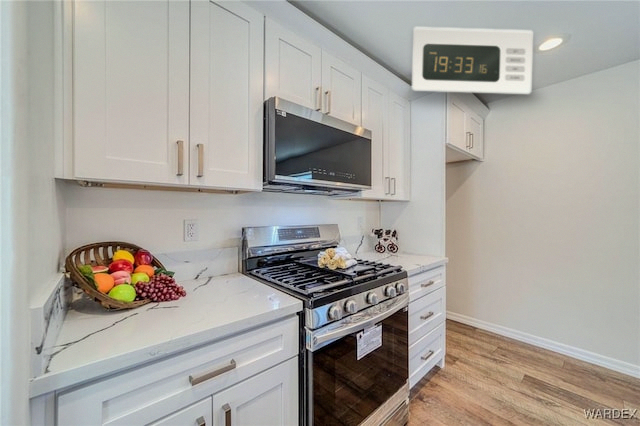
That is 19,33
